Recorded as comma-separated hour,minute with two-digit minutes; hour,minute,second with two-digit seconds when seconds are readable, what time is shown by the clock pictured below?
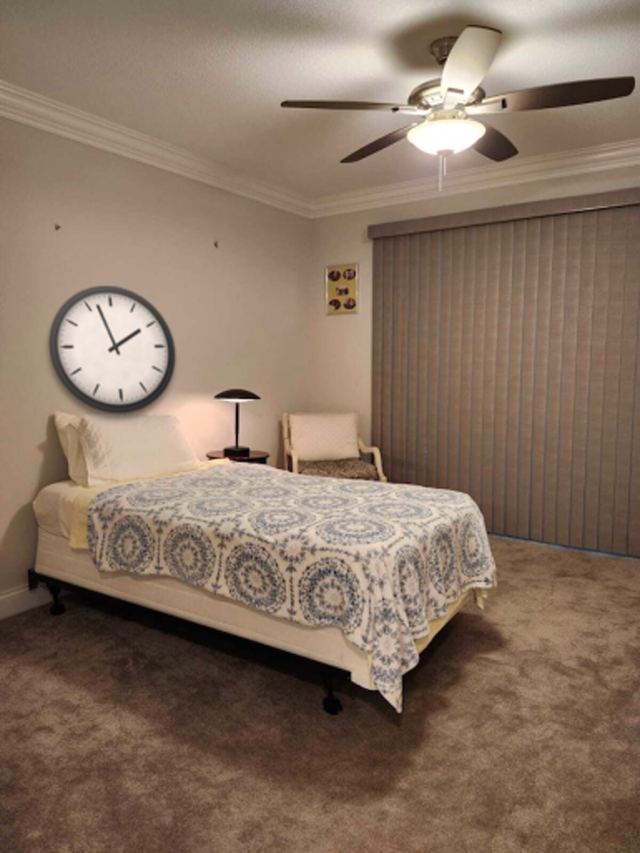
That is 1,57
